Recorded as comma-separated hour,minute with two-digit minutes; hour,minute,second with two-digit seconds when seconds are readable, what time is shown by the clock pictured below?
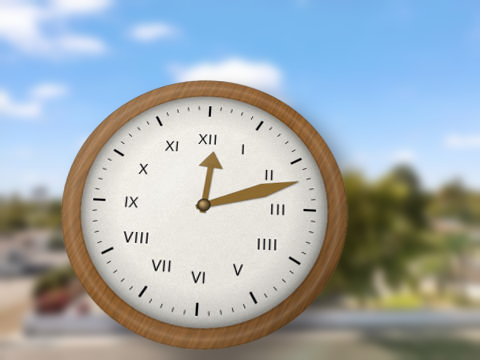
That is 12,12
